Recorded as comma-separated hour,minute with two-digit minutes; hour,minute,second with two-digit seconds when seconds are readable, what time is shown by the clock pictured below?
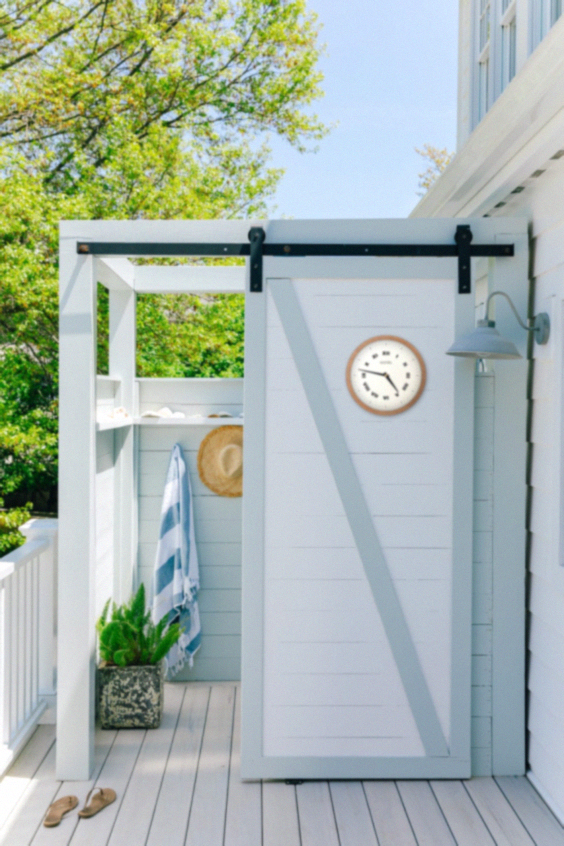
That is 4,47
